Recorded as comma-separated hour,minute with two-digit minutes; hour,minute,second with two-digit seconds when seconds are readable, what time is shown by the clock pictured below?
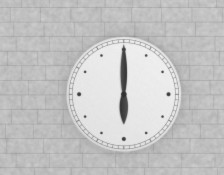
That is 6,00
